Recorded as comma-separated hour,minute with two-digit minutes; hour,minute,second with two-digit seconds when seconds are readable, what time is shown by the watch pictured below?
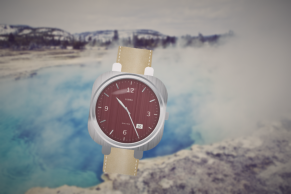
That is 10,25
